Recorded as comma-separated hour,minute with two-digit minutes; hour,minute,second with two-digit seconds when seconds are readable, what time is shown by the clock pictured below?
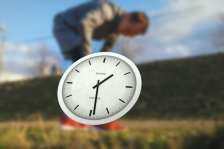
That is 1,29
